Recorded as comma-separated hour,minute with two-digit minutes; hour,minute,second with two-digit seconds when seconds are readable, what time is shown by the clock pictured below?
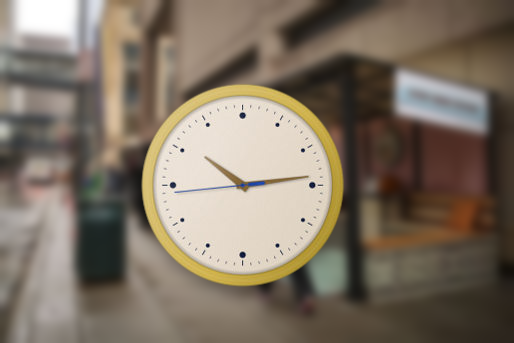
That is 10,13,44
